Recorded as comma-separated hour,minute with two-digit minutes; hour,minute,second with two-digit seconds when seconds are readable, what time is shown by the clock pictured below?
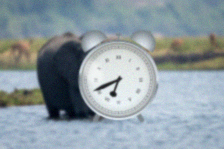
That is 6,41
